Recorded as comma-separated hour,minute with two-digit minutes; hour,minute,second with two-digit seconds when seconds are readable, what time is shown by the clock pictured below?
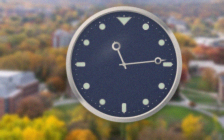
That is 11,14
